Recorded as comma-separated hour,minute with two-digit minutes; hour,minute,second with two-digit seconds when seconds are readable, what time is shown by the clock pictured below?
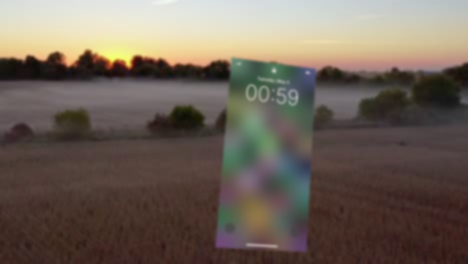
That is 0,59
